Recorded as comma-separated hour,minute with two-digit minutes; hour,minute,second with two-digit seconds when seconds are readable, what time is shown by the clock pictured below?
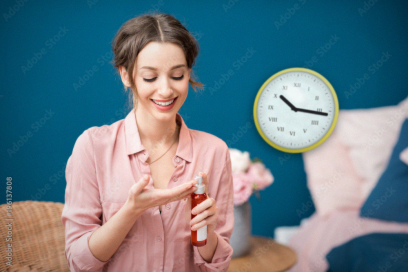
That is 10,16
